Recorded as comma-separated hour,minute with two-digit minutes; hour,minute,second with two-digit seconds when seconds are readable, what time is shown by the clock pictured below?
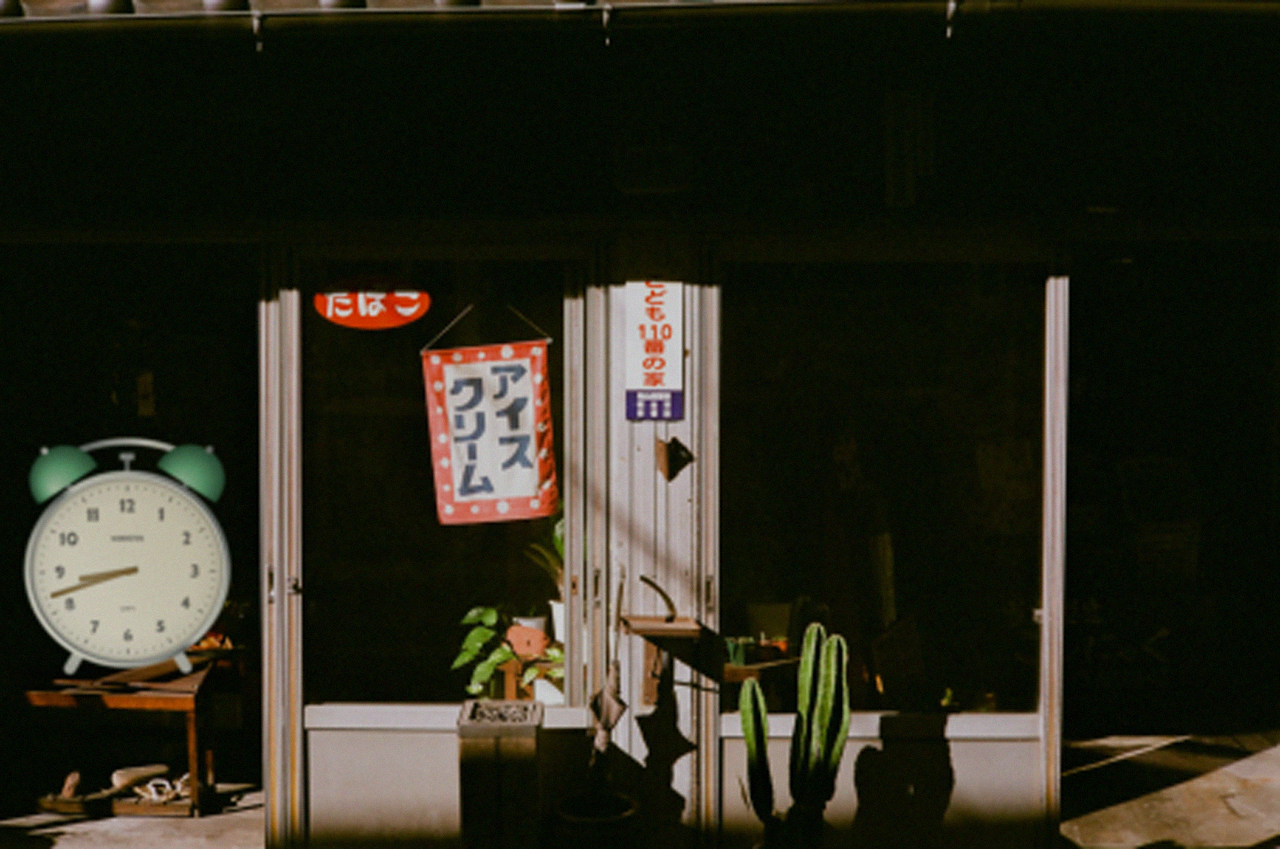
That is 8,42
